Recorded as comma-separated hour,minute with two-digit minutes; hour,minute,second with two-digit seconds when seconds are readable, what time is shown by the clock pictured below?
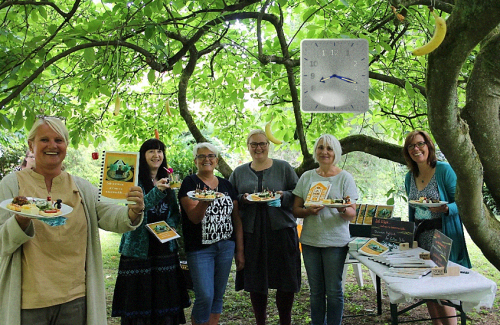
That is 8,18
